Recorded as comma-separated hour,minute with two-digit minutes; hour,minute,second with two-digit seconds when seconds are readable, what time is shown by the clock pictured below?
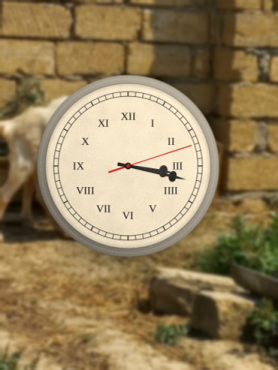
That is 3,17,12
